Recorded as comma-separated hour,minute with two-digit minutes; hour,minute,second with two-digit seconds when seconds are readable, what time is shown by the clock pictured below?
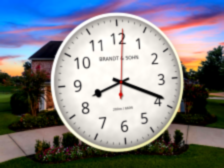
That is 8,19,01
